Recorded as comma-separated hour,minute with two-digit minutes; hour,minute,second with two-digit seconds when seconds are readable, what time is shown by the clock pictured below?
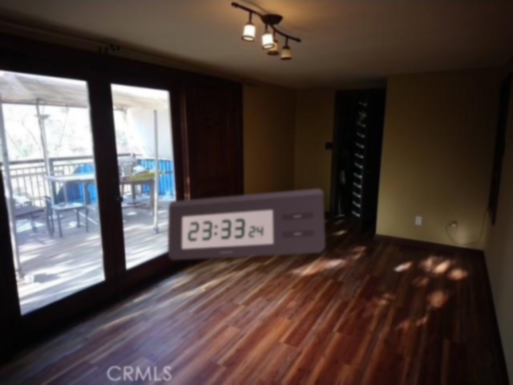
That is 23,33
